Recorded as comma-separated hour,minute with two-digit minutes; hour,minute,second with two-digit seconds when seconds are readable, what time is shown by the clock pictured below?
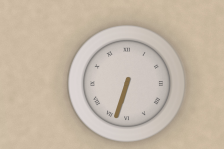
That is 6,33
